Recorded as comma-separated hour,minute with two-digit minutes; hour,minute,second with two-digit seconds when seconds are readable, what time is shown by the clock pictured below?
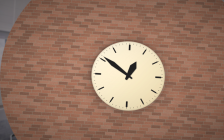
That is 12,51
